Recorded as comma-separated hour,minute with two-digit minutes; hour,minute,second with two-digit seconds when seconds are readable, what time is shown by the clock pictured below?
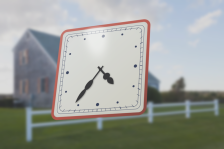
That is 4,36
